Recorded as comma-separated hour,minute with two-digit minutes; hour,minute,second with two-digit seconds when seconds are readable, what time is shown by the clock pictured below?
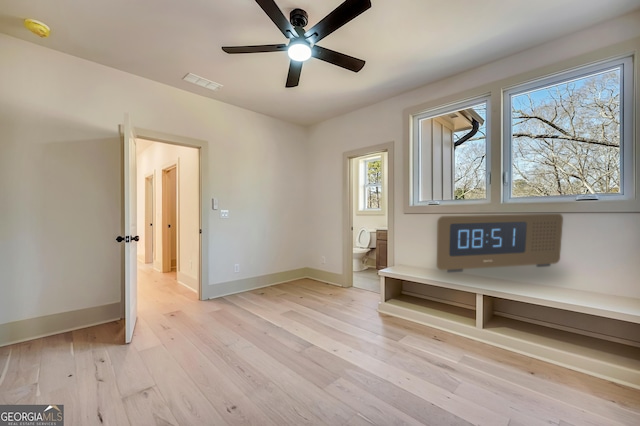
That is 8,51
